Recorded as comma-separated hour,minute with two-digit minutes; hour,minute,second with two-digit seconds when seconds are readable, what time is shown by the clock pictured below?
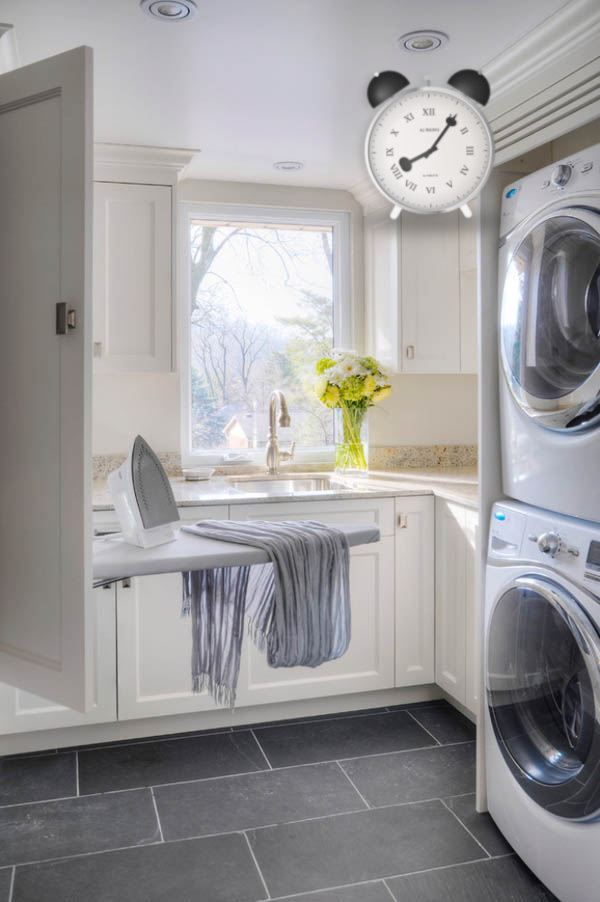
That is 8,06
